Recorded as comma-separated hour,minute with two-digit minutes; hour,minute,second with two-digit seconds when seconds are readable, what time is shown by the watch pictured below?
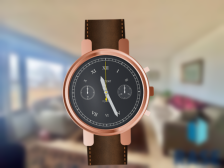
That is 11,26
